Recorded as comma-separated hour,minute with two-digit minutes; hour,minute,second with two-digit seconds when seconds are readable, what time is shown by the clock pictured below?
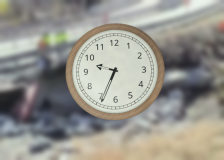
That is 9,34
